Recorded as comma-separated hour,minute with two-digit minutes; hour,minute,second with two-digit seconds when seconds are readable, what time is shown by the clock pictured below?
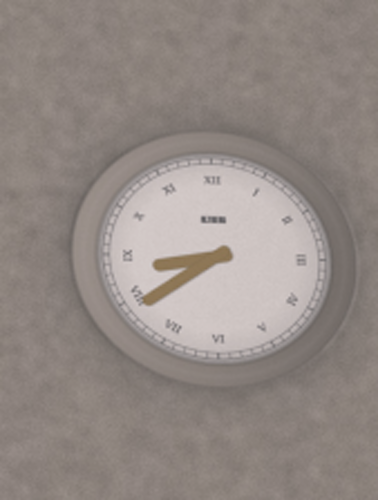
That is 8,39
